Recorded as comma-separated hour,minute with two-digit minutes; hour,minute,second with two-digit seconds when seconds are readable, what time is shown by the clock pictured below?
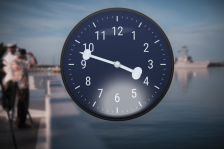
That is 3,48
